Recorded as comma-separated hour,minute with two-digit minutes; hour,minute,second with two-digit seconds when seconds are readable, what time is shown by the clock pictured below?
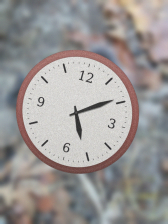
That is 5,09
